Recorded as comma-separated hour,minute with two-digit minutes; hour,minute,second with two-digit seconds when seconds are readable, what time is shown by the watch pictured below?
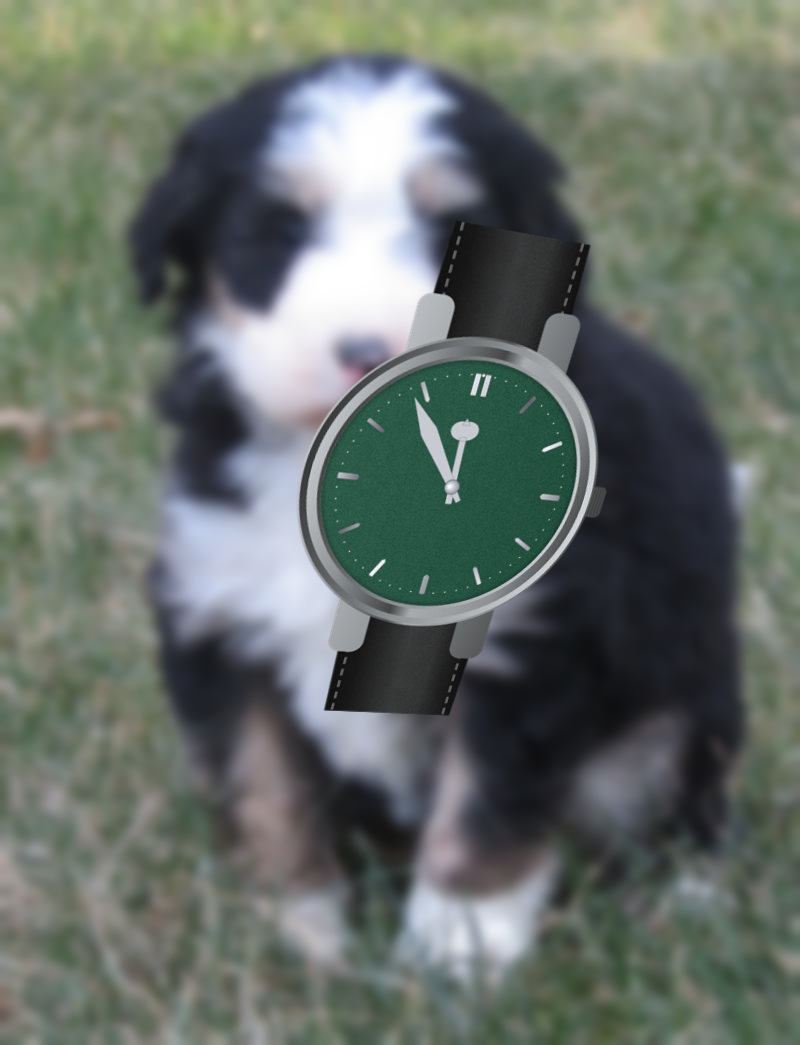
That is 11,54
